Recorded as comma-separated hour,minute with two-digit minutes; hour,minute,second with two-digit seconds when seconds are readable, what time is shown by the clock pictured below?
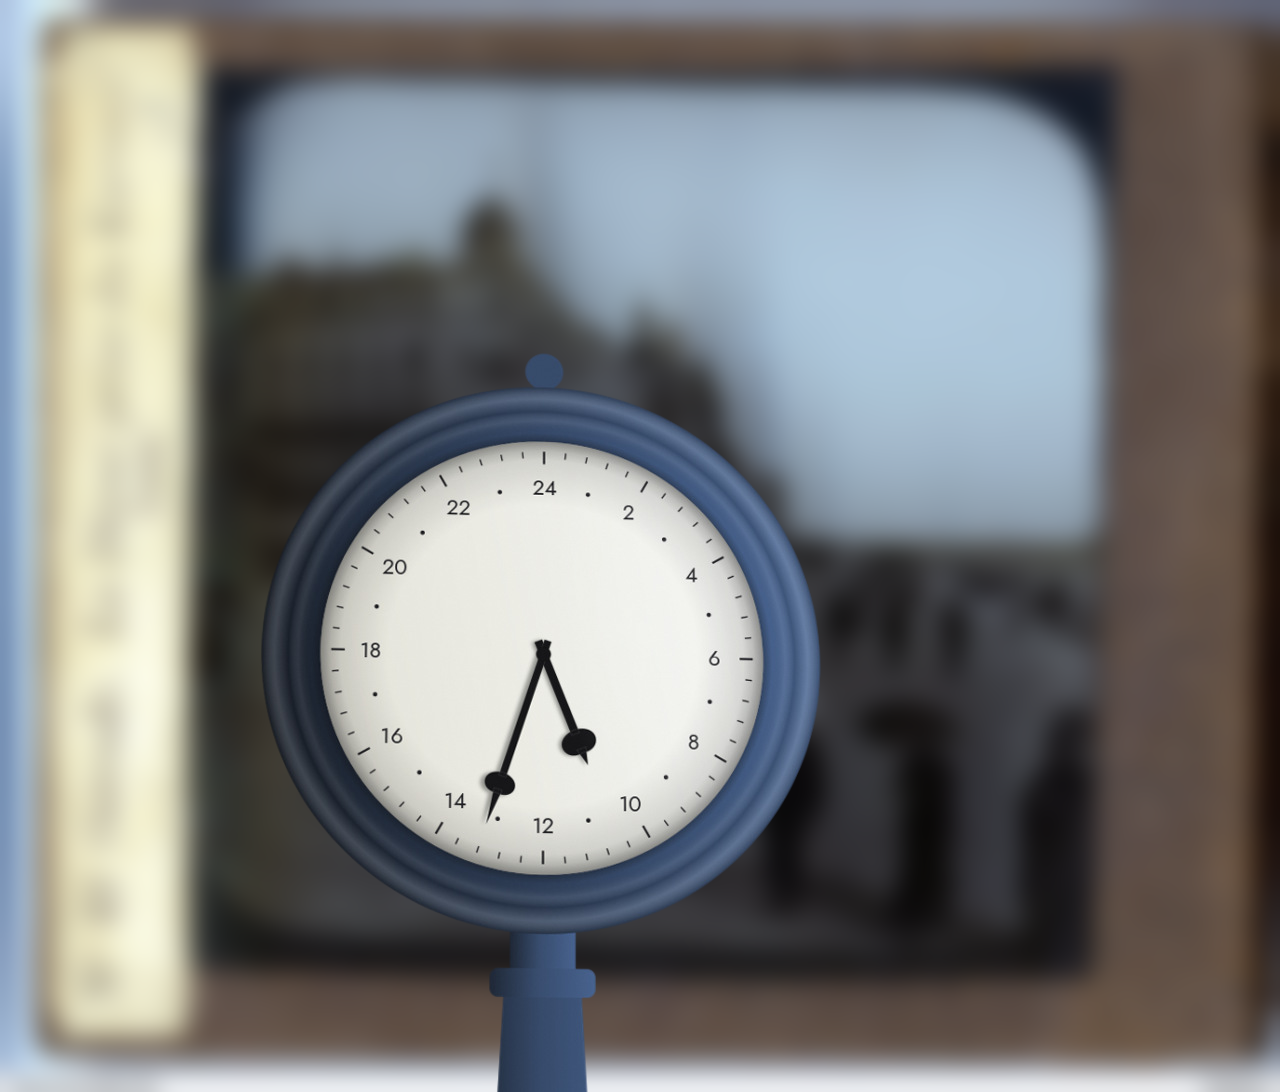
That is 10,33
